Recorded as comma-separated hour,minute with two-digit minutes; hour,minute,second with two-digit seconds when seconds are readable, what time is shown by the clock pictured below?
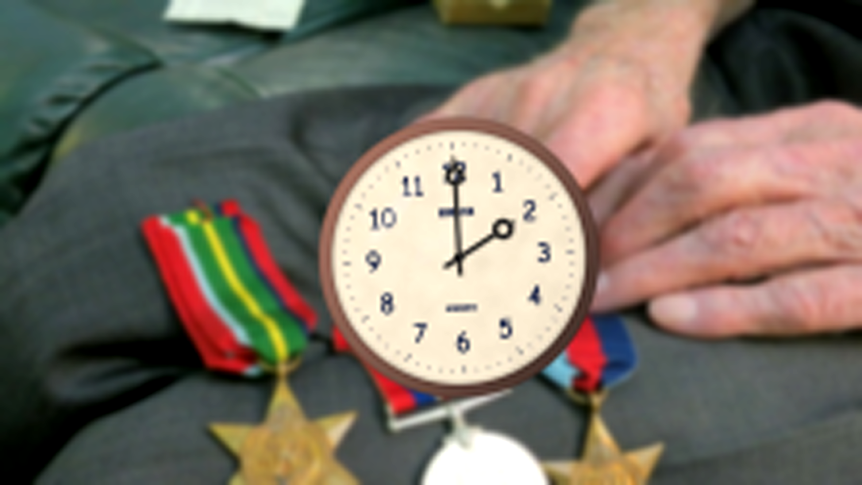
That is 2,00
